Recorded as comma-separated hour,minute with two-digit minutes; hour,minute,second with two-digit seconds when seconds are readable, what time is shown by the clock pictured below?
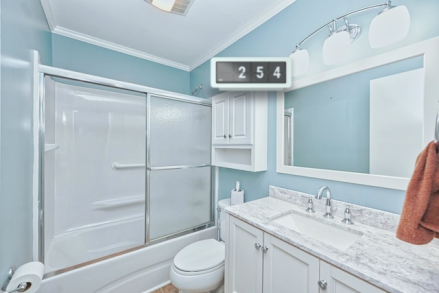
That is 2,54
